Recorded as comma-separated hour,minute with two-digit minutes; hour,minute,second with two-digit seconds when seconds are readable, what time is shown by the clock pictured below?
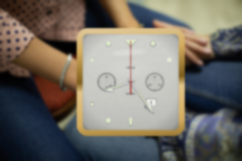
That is 8,24
